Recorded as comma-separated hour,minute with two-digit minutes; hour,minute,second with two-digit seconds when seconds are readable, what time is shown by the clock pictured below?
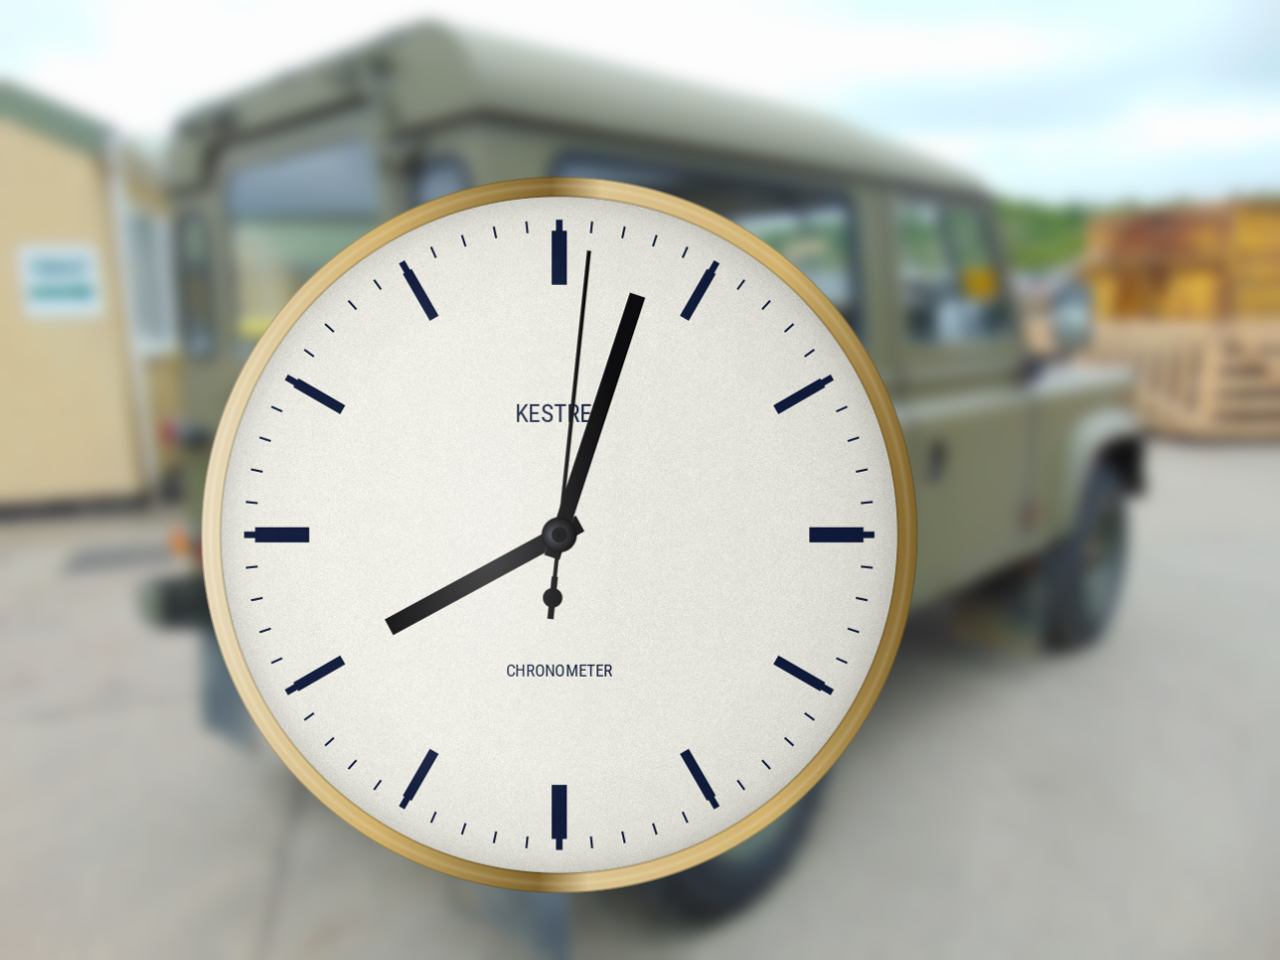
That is 8,03,01
